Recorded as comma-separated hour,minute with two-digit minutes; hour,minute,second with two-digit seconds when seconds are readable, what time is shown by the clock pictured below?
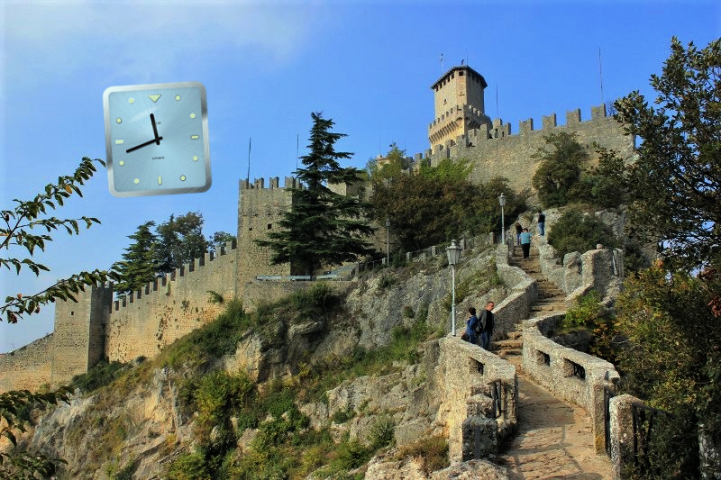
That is 11,42
